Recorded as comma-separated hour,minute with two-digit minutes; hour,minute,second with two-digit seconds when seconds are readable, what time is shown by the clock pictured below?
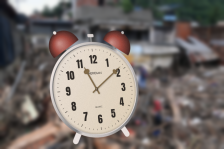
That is 11,09
